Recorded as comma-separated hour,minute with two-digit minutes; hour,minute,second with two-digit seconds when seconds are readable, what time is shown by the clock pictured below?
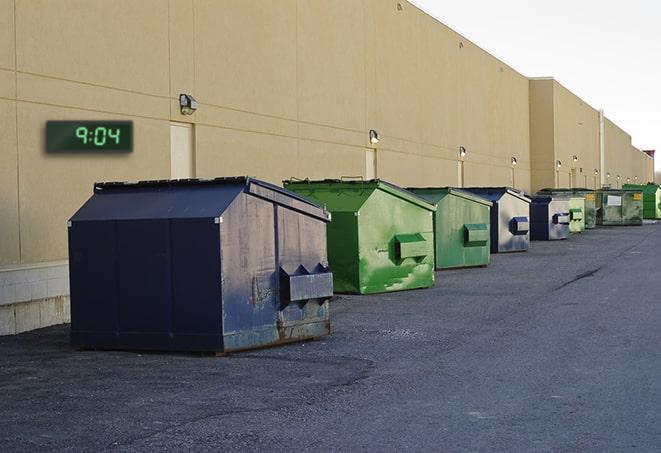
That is 9,04
